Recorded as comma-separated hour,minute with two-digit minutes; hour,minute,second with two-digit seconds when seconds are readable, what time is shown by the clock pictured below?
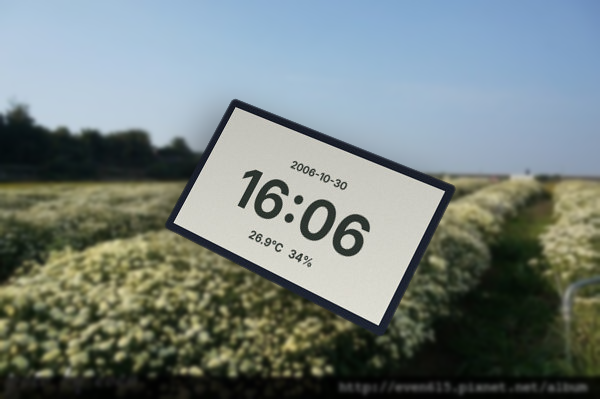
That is 16,06
